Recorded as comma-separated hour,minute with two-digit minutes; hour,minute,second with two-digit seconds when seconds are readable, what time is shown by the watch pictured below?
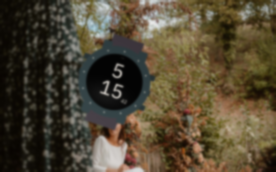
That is 5,15
